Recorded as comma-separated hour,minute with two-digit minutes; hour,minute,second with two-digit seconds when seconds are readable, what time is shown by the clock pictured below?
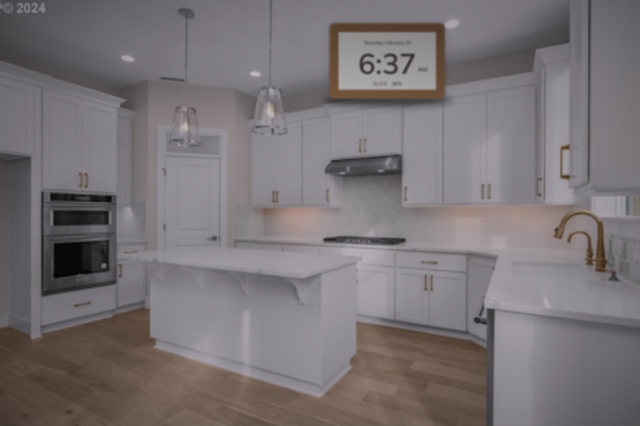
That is 6,37
